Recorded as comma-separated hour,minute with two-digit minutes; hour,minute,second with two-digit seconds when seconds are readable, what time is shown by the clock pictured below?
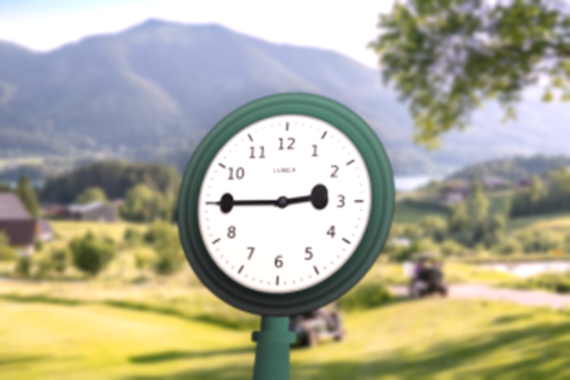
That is 2,45
